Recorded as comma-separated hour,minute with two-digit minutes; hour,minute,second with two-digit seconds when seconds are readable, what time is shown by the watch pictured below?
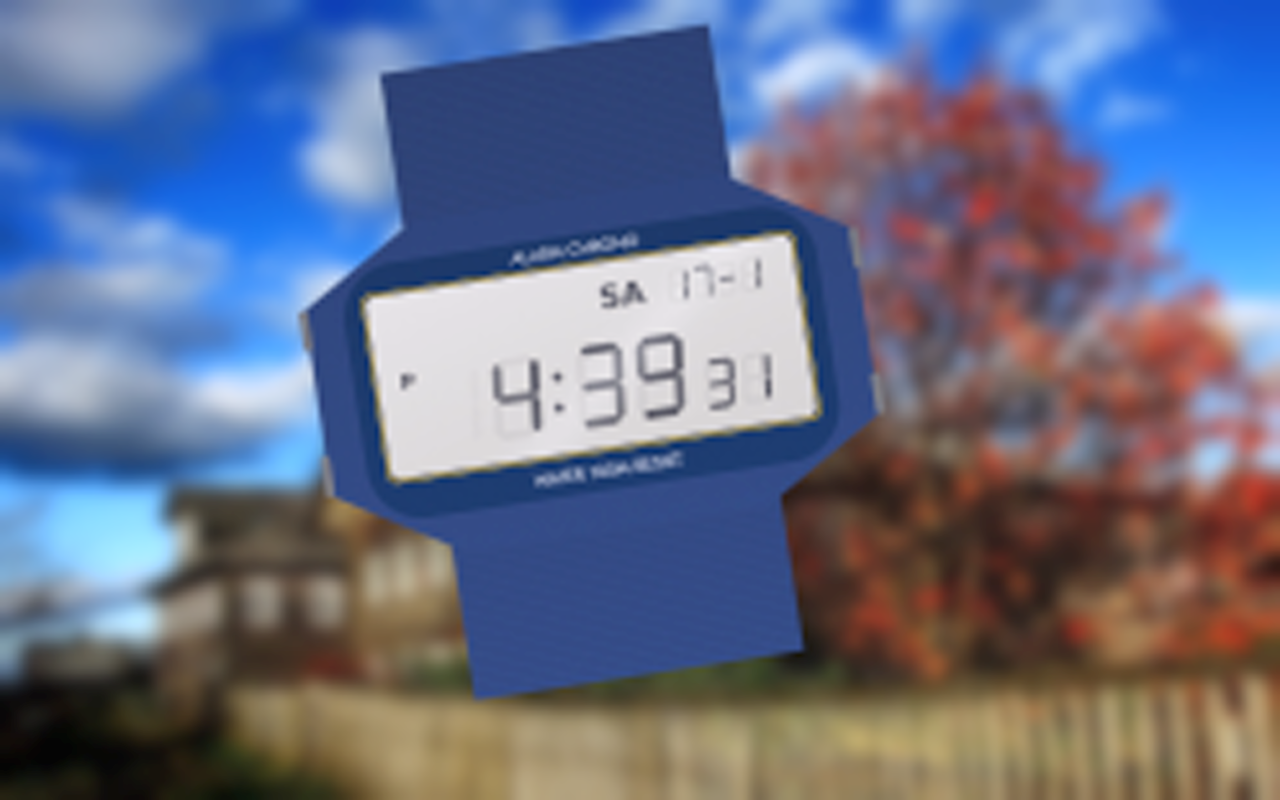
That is 4,39,31
